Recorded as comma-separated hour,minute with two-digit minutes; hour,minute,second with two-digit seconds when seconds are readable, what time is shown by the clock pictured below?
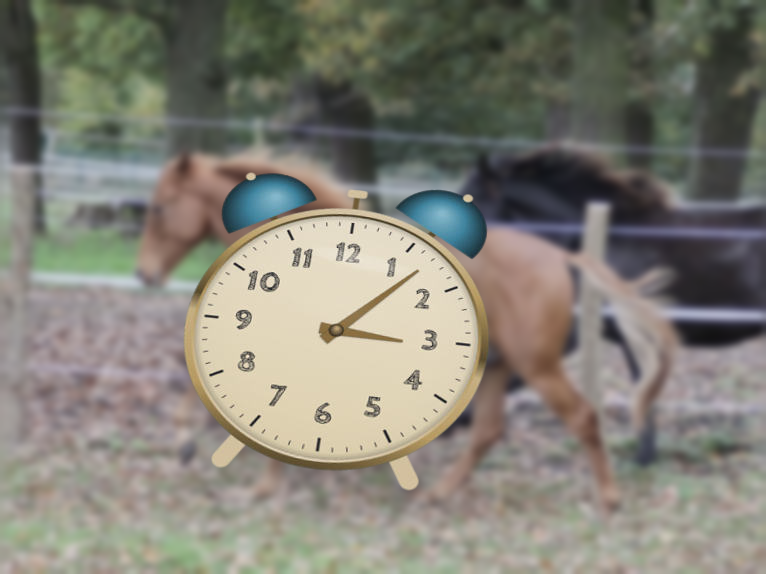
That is 3,07
